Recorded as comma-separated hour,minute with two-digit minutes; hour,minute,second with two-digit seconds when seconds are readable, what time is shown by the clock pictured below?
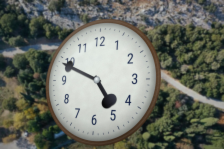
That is 4,49
